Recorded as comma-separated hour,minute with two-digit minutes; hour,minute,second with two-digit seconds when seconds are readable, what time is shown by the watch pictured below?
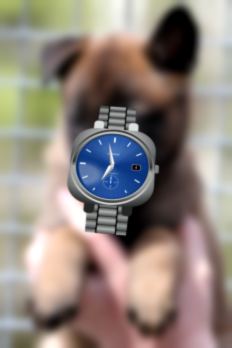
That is 6,58
